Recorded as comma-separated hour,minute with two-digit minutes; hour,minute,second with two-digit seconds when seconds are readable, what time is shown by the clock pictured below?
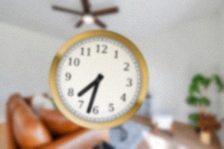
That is 7,32
